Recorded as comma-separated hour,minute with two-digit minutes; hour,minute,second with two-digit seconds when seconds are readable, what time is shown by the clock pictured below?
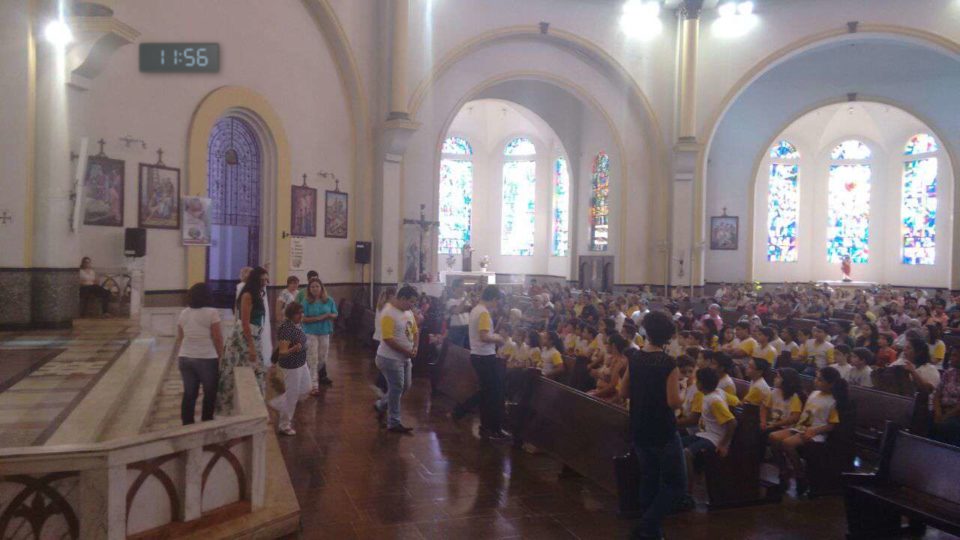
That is 11,56
